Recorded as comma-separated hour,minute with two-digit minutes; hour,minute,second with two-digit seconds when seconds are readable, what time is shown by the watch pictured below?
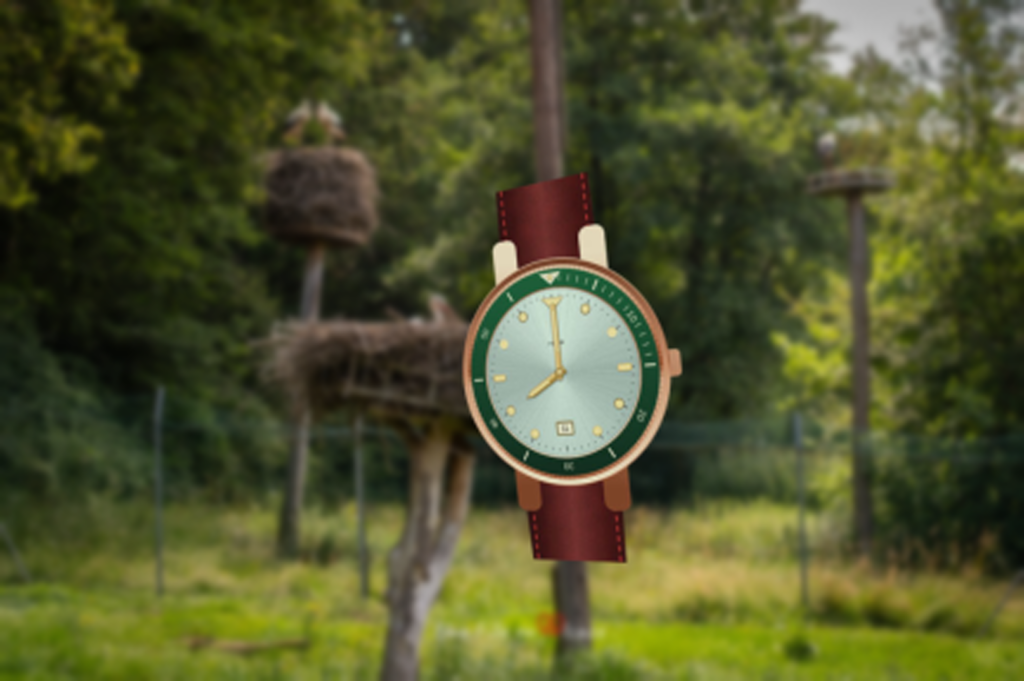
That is 8,00
